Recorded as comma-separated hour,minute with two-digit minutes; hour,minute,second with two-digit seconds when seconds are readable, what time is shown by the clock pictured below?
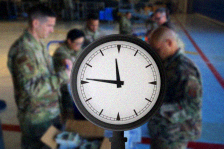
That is 11,46
